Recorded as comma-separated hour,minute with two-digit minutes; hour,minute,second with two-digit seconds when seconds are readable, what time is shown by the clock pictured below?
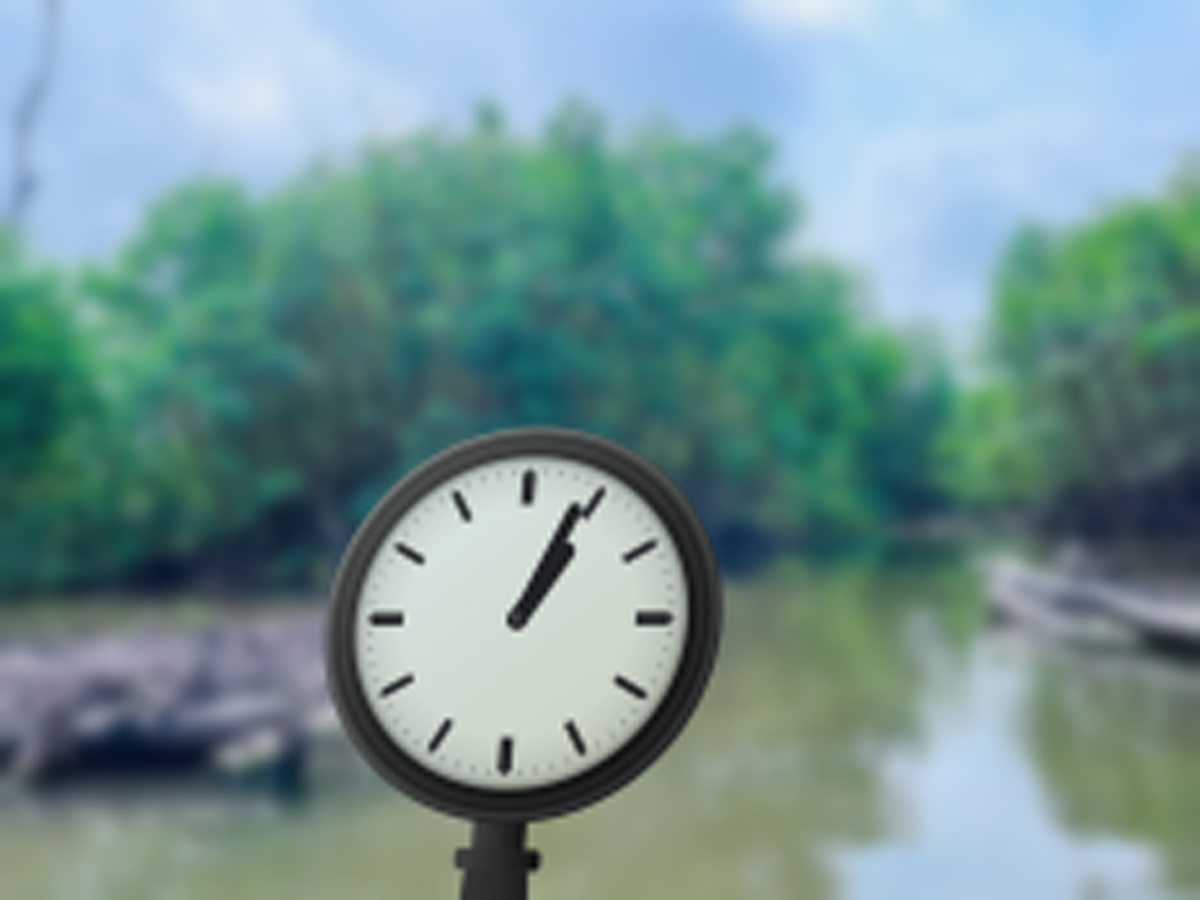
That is 1,04
